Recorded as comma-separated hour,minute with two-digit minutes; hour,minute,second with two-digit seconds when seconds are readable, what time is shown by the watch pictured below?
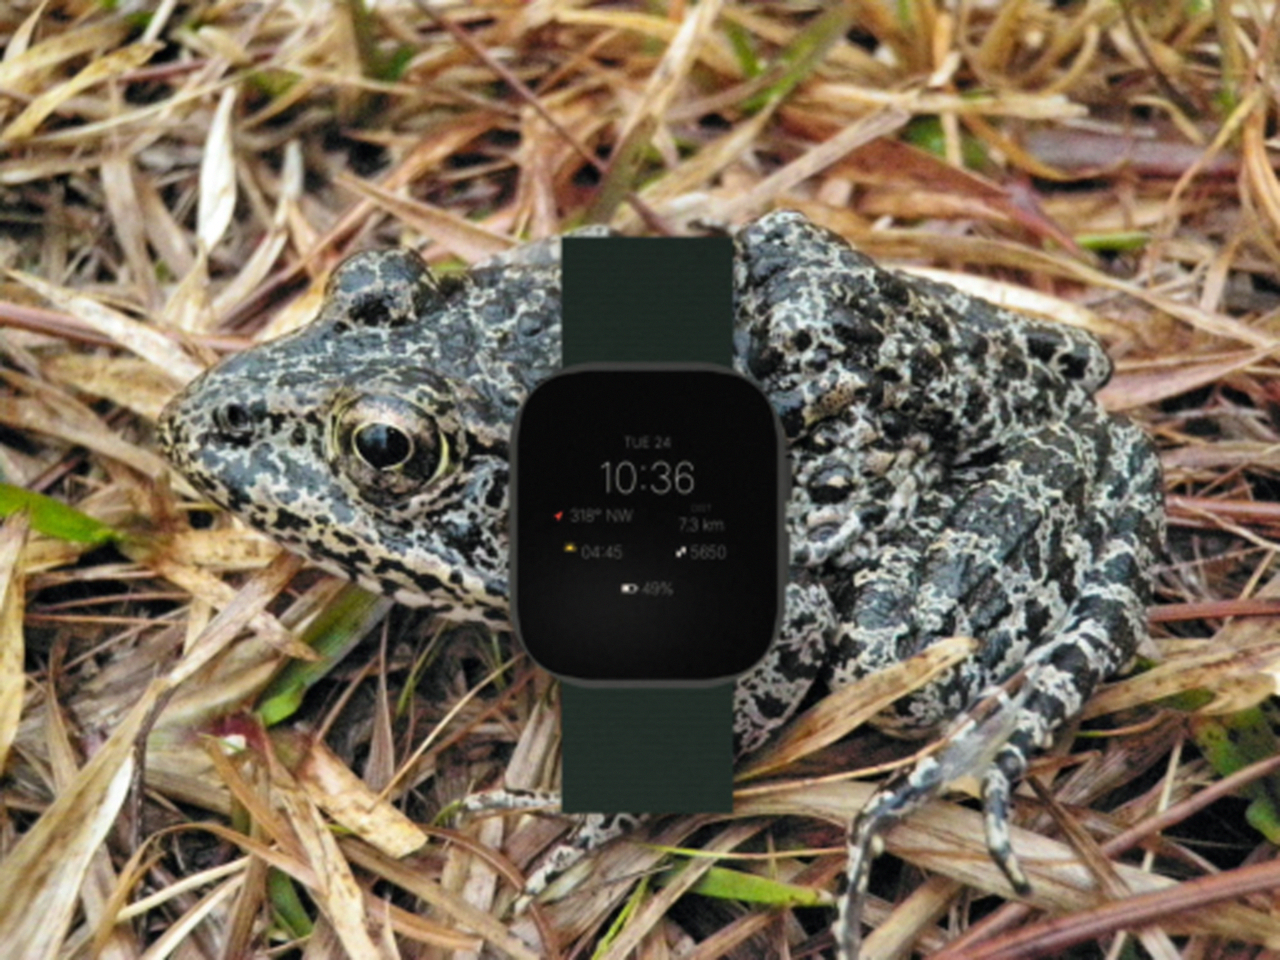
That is 10,36
